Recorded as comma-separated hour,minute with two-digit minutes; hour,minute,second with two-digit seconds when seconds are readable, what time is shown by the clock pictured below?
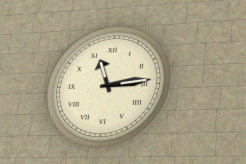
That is 11,14
